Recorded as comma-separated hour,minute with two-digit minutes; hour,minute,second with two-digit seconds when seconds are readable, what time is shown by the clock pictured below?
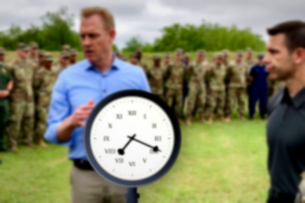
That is 7,19
